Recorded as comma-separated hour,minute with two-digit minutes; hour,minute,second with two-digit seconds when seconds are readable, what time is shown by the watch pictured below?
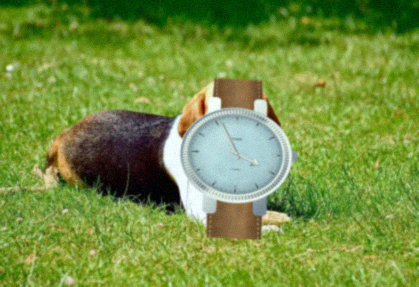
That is 3,56
